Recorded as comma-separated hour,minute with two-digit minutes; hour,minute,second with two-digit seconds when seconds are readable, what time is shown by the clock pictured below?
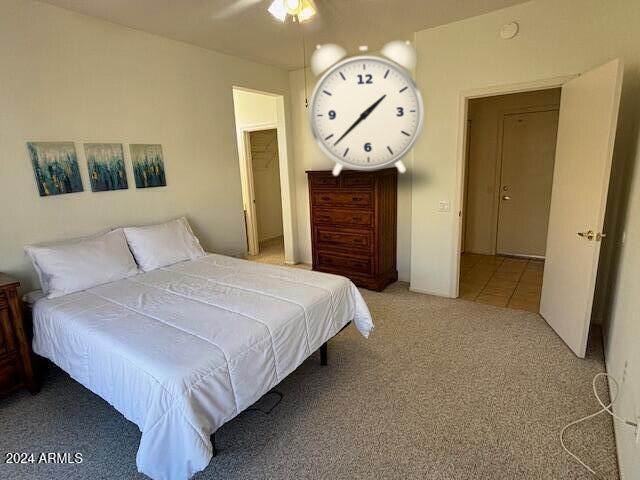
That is 1,38
